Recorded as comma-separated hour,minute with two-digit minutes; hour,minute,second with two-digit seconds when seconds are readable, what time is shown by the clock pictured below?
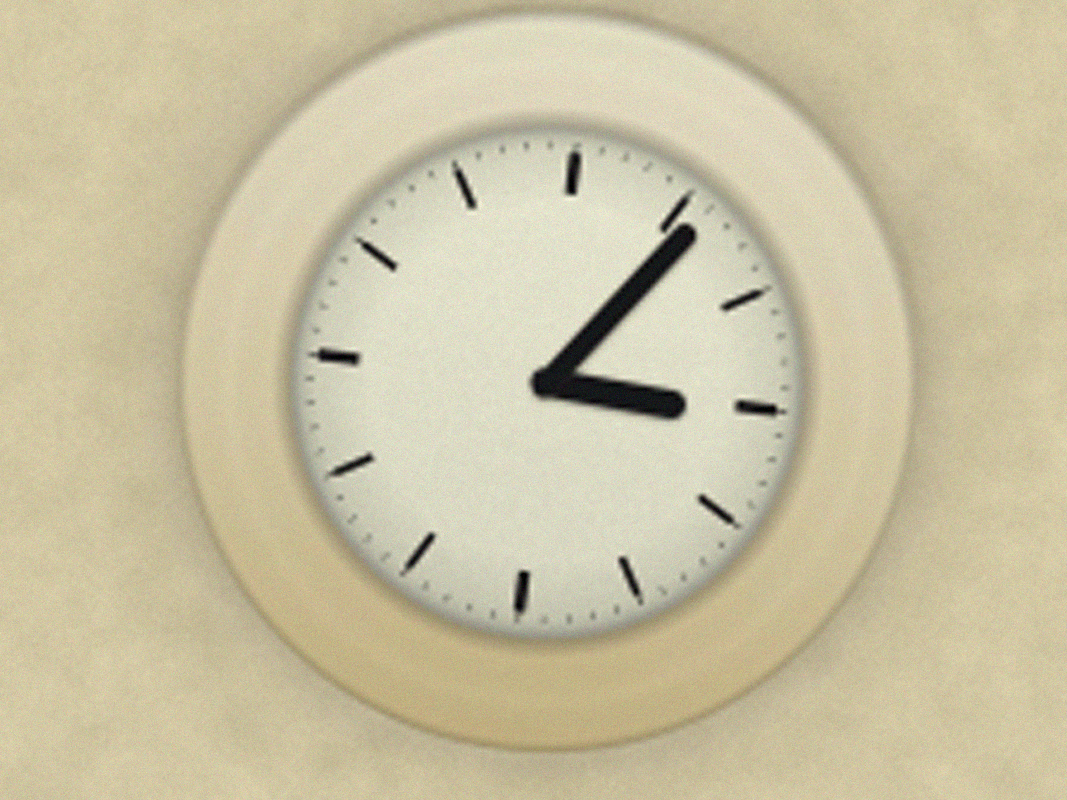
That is 3,06
